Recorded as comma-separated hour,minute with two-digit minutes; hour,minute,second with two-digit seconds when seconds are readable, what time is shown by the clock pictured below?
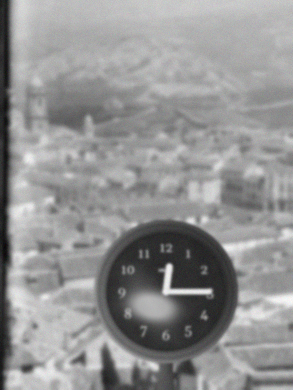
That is 12,15
